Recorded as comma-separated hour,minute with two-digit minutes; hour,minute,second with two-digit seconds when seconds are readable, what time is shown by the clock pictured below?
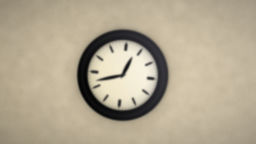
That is 12,42
